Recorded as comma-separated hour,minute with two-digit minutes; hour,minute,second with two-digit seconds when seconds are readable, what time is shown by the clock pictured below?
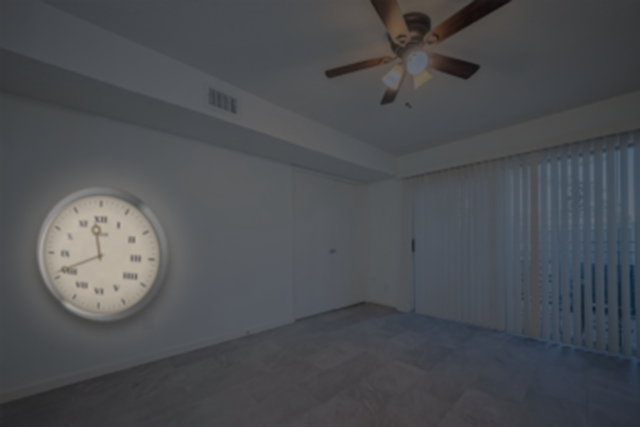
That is 11,41
